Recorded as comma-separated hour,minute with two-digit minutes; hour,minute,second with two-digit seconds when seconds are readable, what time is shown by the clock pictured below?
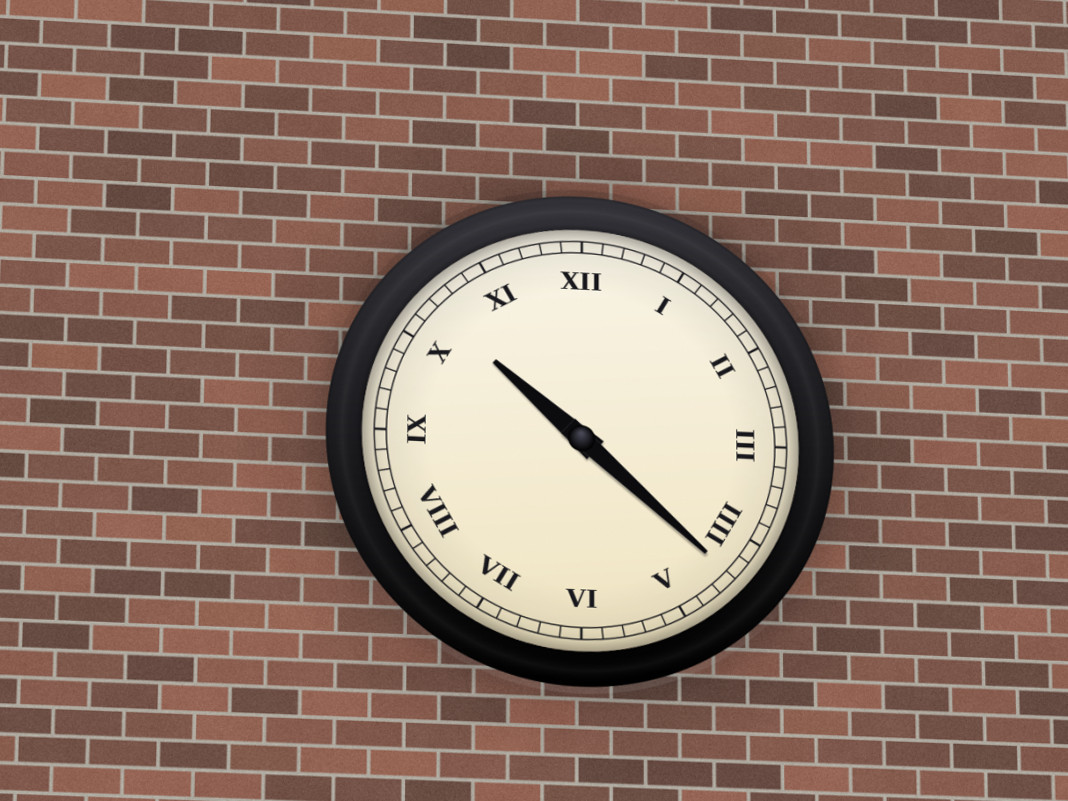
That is 10,22
